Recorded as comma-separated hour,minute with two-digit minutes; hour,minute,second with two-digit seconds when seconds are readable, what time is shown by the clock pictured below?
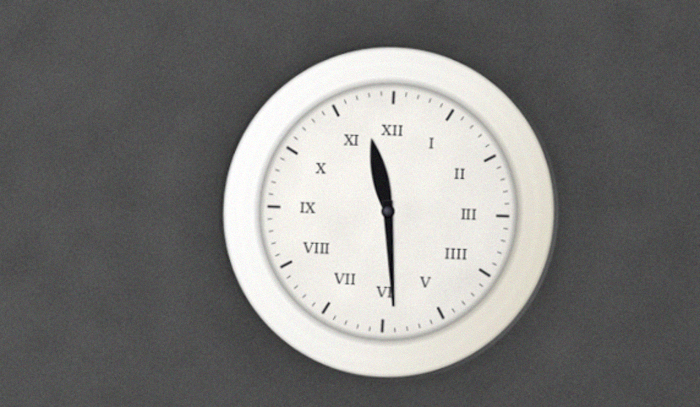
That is 11,29
